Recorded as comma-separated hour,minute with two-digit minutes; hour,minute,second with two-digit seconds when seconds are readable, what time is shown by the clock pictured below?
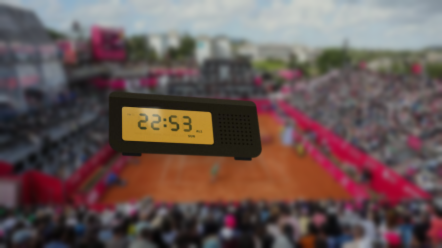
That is 22,53
